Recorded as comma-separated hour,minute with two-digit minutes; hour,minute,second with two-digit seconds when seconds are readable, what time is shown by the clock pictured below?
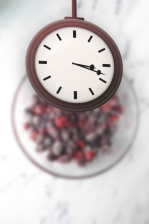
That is 3,18
